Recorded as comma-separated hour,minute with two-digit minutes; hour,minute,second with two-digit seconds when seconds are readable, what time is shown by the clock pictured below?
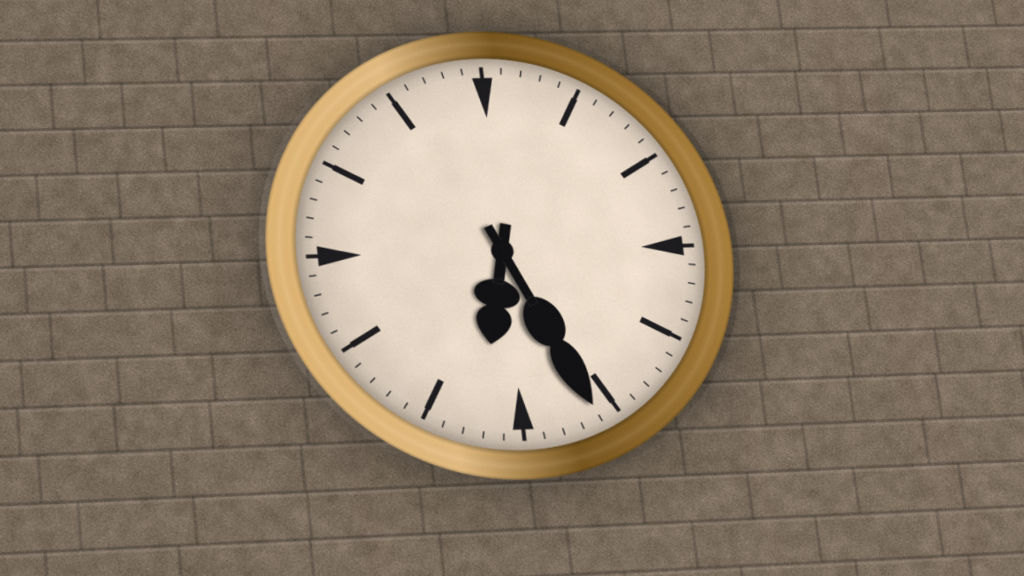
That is 6,26
